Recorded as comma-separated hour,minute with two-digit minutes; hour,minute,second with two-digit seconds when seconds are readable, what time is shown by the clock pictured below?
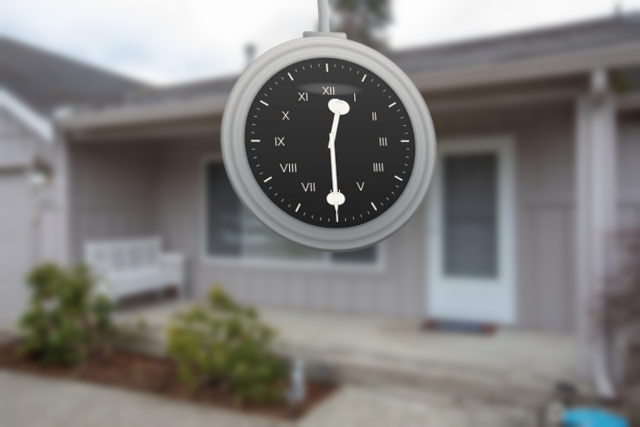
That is 12,30
